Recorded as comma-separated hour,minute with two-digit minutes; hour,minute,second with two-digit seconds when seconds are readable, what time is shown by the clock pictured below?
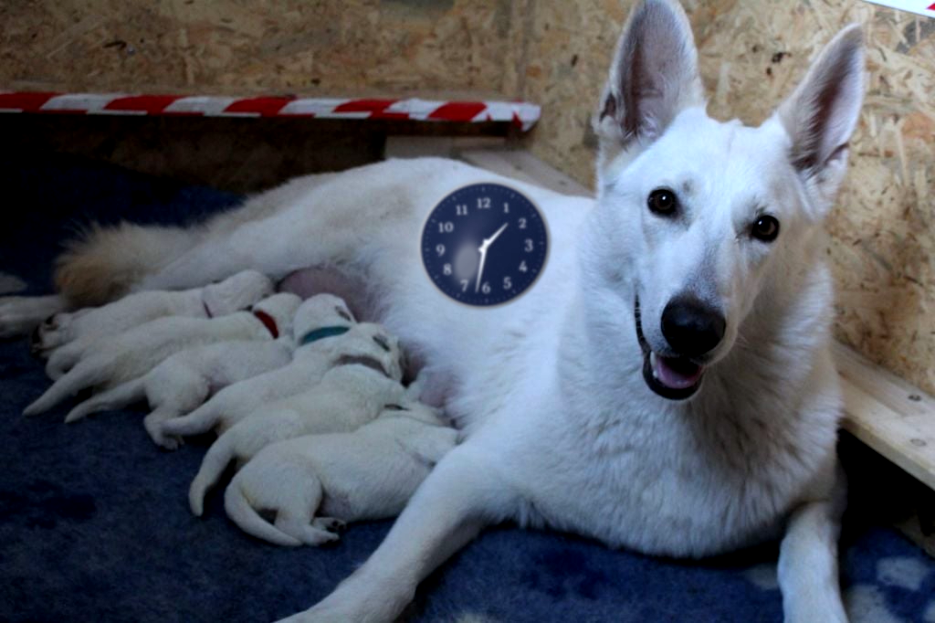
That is 1,32
